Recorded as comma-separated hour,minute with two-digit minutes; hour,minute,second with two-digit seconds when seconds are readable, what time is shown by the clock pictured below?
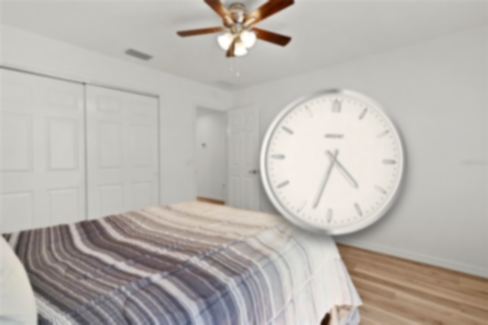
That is 4,33
